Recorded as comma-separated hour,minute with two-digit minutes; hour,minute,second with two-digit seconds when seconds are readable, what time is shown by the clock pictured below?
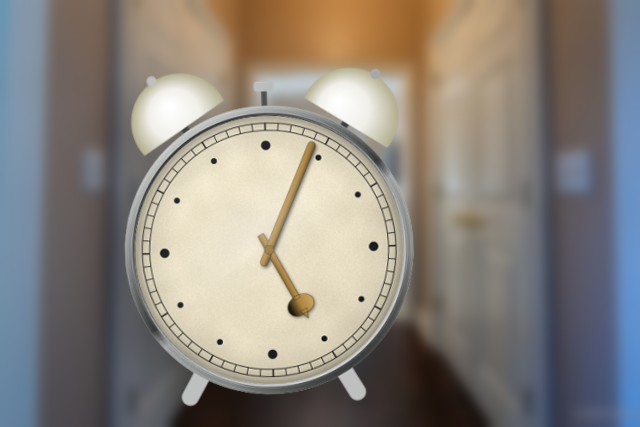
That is 5,04
